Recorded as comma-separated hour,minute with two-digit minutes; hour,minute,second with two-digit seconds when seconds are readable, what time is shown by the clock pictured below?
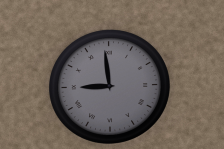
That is 8,59
